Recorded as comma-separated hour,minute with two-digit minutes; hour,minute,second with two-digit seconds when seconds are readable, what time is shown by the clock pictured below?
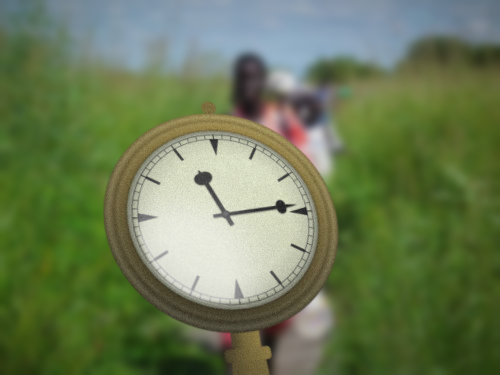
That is 11,14
